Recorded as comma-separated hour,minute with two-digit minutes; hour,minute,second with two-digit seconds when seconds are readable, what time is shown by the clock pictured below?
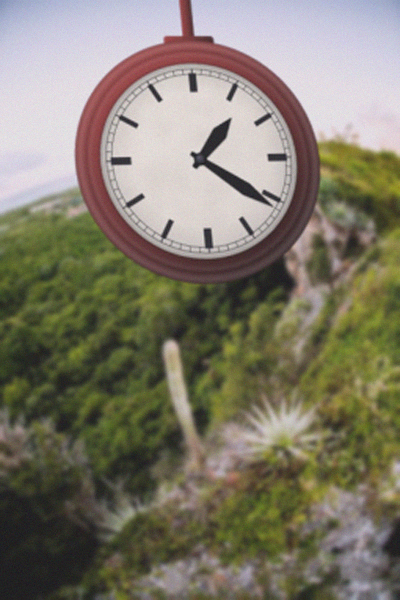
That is 1,21
